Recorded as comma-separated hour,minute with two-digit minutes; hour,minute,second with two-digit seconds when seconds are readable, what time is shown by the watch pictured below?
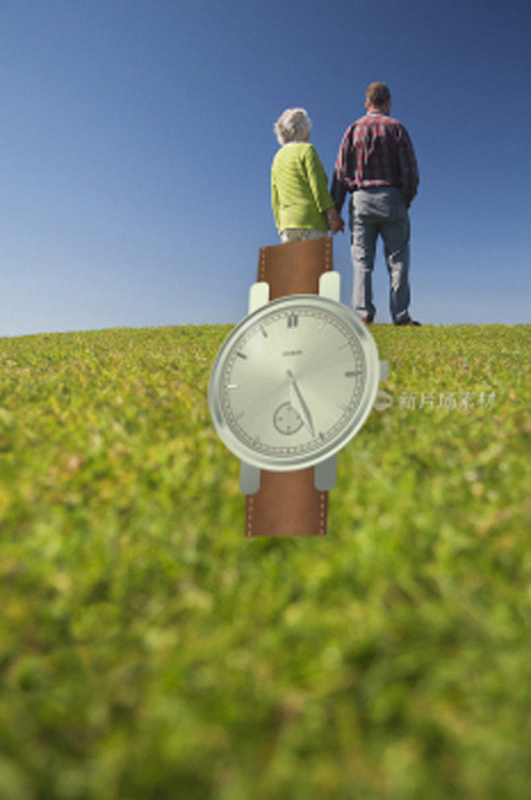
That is 5,26
